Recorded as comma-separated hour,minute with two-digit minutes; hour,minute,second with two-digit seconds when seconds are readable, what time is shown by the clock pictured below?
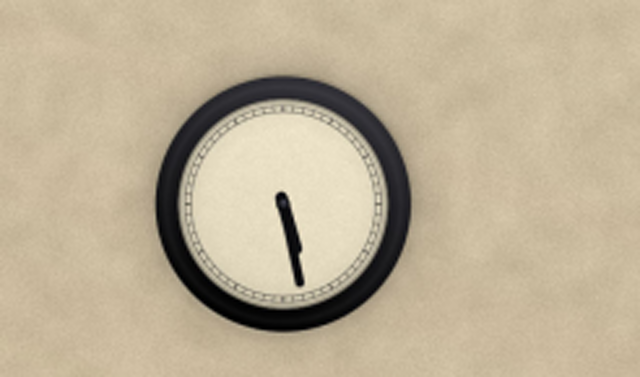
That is 5,28
